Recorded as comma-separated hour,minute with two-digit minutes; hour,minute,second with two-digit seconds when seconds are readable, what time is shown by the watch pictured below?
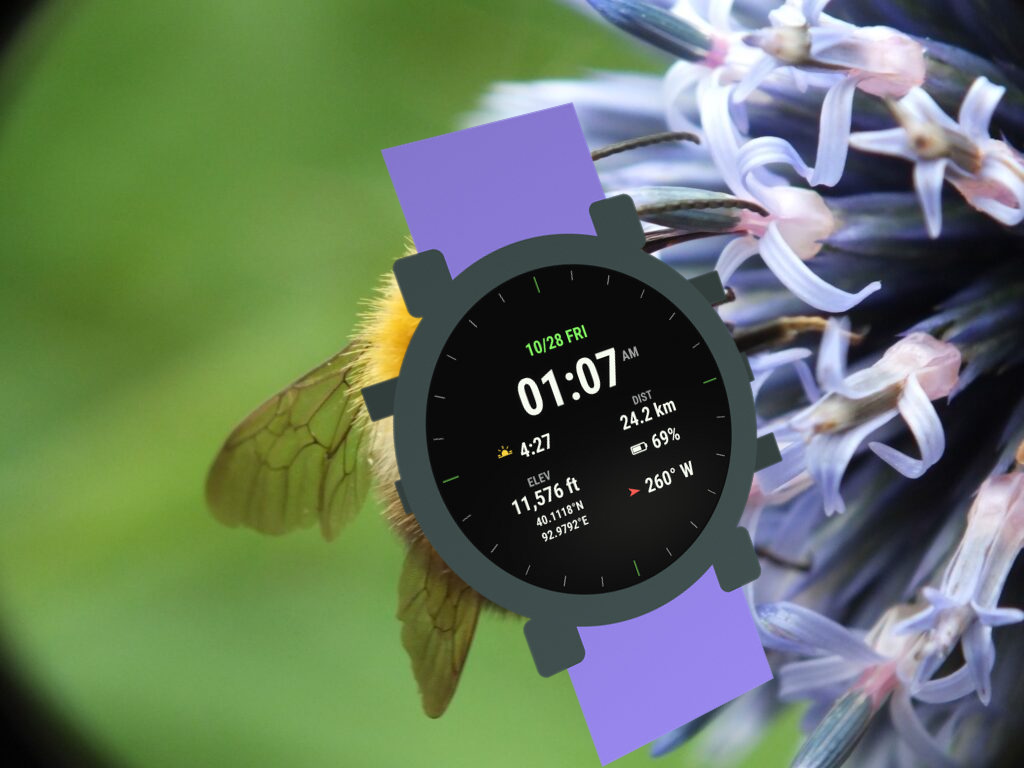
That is 1,07
